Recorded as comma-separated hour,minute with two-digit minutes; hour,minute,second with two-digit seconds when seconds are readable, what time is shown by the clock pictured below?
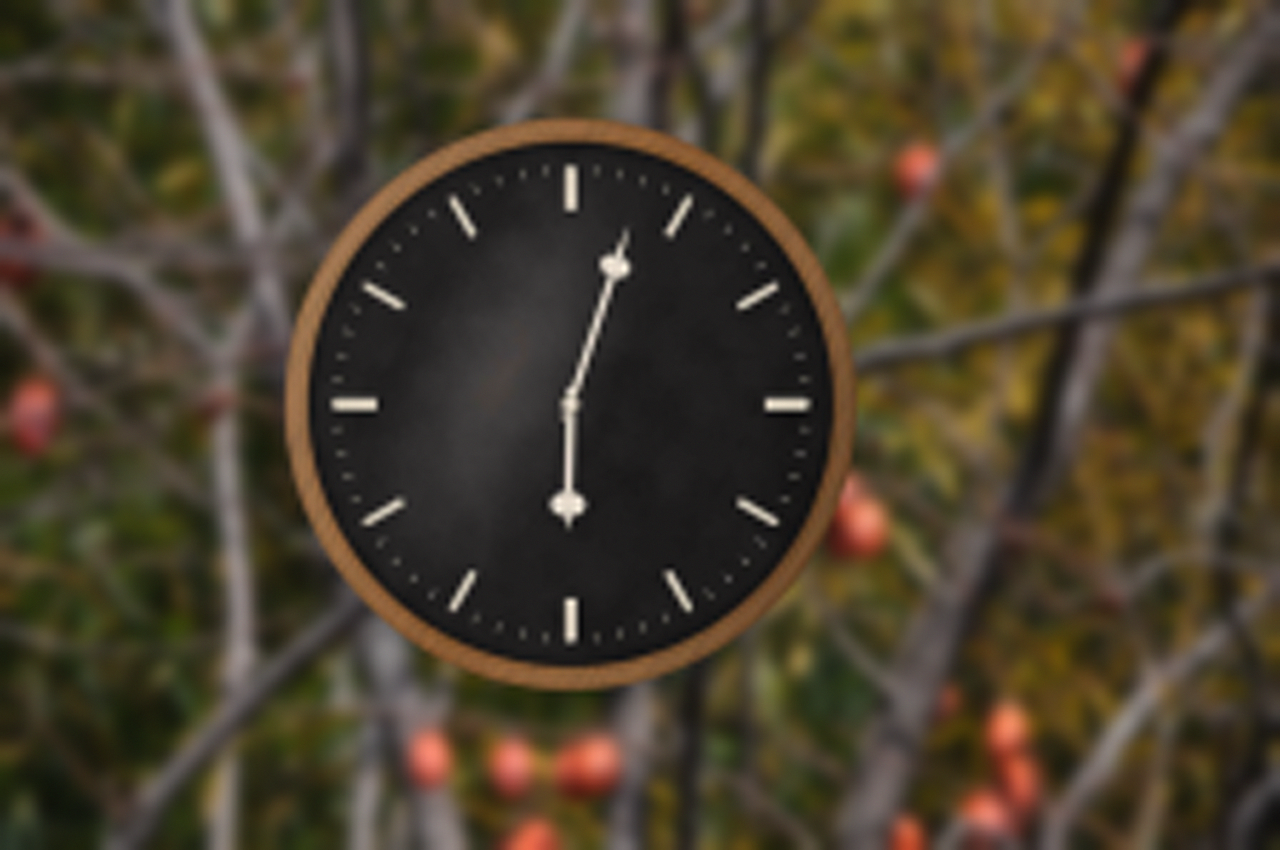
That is 6,03
